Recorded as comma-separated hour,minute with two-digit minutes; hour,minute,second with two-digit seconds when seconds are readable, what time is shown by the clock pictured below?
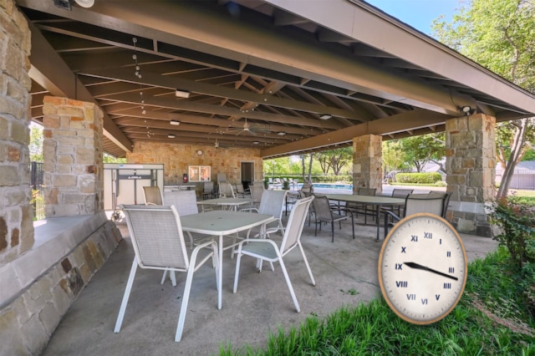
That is 9,17
